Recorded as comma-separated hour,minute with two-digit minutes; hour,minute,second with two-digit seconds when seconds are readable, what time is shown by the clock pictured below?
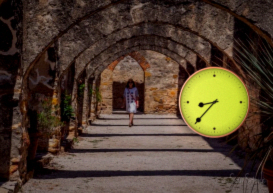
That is 8,37
